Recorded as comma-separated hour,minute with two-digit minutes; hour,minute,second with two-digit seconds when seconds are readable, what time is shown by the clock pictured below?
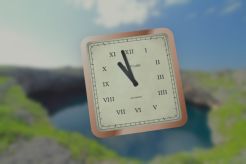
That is 10,58
